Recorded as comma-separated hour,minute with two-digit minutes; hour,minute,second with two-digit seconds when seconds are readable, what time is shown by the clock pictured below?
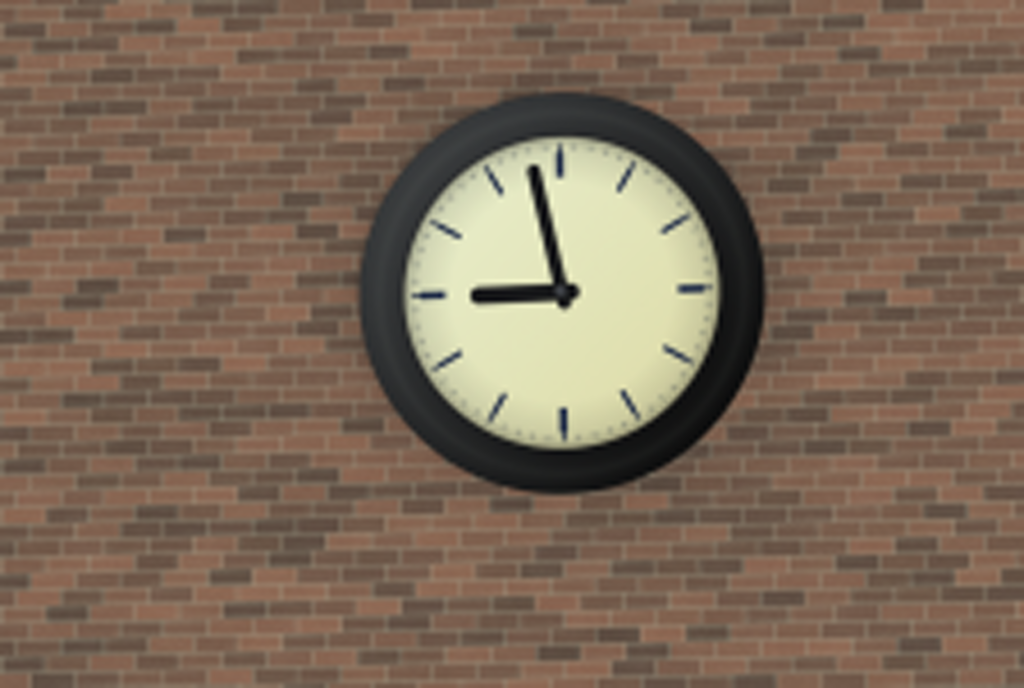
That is 8,58
